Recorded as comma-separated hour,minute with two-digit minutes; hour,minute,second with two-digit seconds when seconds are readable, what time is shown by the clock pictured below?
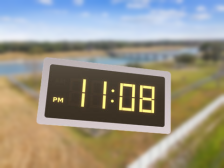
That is 11,08
